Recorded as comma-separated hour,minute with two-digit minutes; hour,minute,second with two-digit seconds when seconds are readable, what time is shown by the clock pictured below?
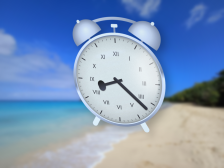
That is 8,22
